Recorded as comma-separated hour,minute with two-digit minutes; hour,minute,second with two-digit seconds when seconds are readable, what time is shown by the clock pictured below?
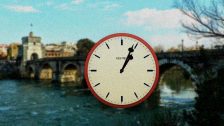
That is 1,04
